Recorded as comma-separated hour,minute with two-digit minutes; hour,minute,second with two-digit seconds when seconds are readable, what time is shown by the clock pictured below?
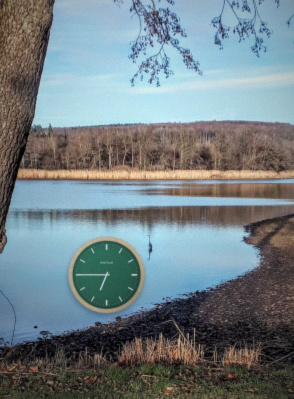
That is 6,45
